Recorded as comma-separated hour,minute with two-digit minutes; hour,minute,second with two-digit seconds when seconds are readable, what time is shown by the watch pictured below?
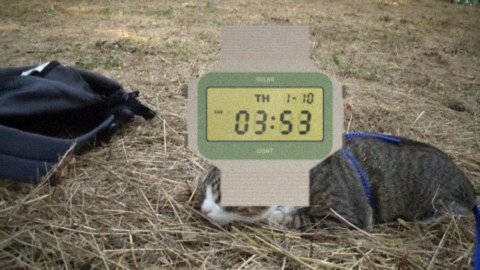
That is 3,53
